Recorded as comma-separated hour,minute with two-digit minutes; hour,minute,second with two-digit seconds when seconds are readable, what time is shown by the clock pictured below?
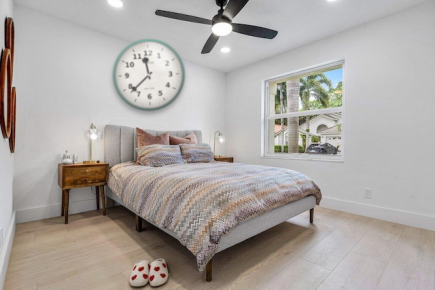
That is 11,38
